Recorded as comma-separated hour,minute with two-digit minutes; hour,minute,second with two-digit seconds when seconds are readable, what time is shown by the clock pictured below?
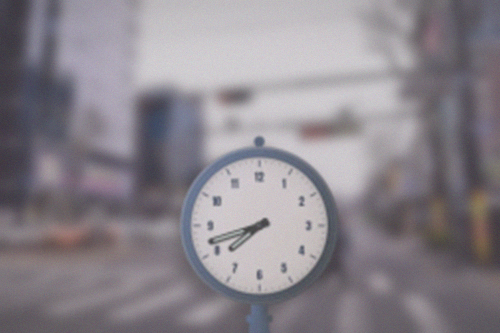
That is 7,42
